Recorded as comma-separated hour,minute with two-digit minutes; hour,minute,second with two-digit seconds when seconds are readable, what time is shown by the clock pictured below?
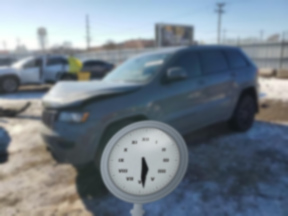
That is 5,29
